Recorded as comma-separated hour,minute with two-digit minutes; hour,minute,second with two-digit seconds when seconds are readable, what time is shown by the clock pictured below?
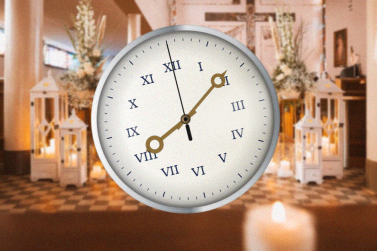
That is 8,09,00
